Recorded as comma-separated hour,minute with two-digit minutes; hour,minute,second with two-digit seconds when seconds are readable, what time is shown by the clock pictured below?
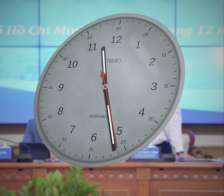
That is 11,26,26
